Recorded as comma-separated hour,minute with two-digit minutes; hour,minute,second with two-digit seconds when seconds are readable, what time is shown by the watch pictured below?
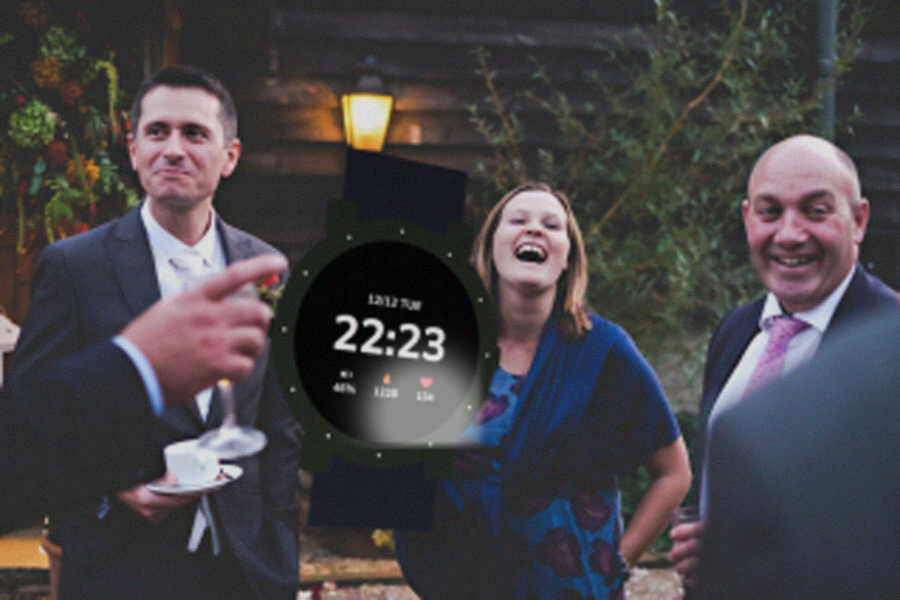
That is 22,23
